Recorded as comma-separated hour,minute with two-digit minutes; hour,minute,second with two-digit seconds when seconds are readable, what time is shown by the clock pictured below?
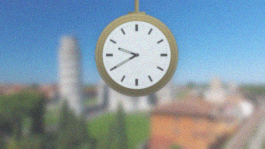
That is 9,40
